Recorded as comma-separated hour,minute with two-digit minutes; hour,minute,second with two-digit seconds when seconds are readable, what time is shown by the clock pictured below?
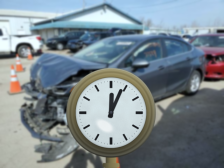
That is 12,04
